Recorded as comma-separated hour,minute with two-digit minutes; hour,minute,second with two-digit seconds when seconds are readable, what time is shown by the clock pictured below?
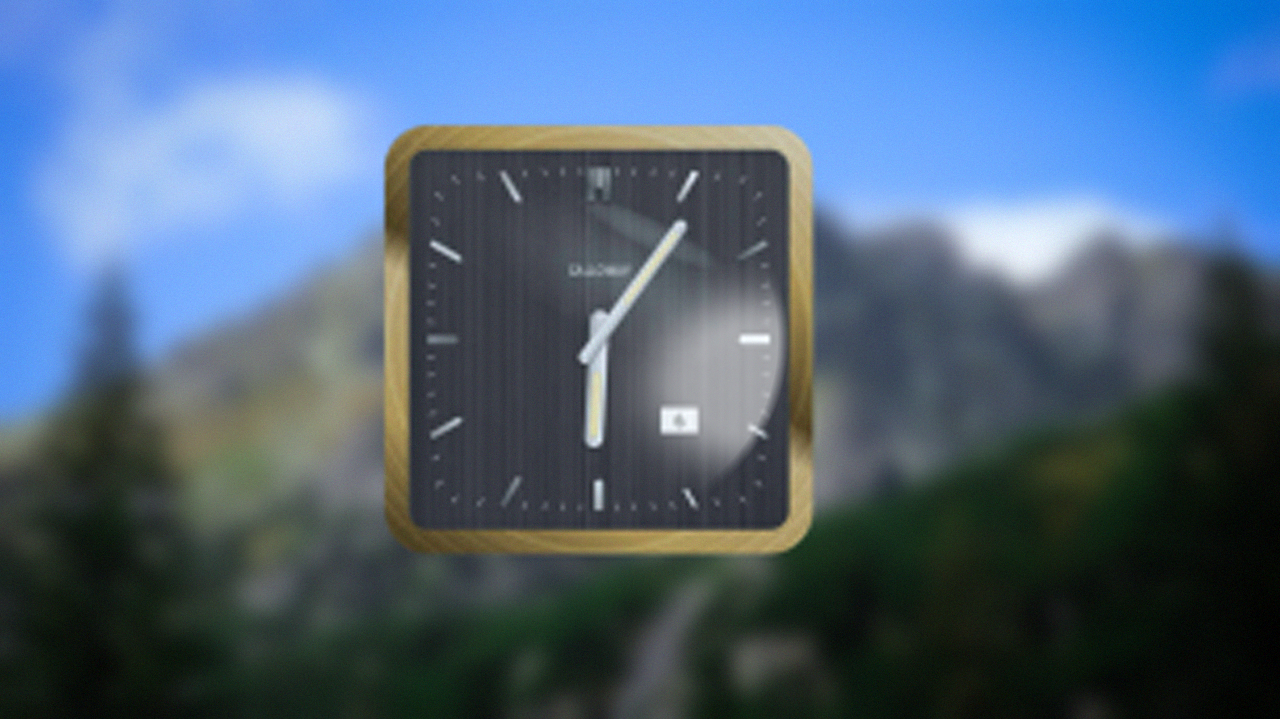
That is 6,06
